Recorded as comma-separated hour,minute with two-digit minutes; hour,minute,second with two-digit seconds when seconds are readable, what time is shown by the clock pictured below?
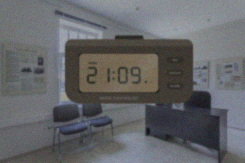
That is 21,09
